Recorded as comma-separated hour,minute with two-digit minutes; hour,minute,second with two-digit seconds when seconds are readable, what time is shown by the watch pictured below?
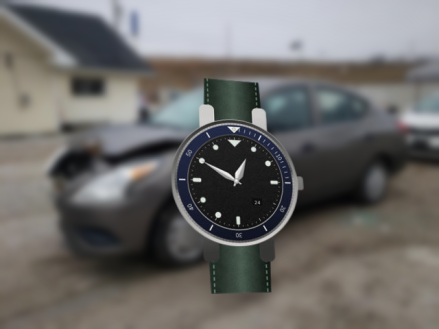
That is 12,50
